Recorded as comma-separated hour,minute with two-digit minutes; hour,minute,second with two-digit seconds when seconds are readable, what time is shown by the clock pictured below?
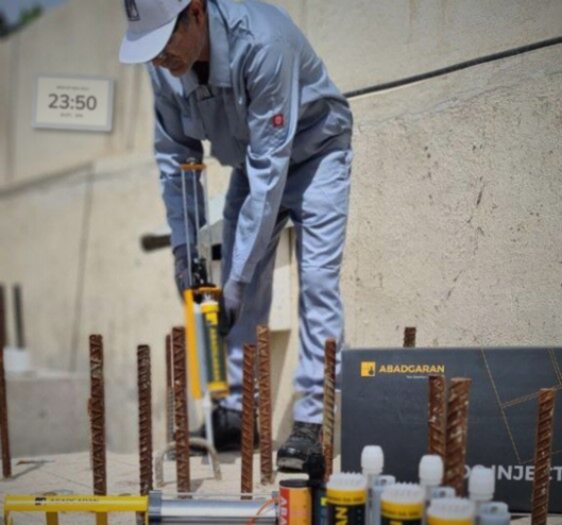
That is 23,50
